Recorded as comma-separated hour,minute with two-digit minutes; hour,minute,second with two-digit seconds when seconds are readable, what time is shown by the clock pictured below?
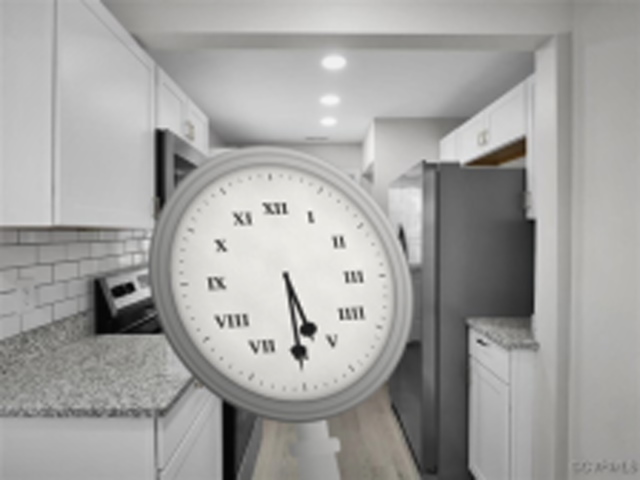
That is 5,30
